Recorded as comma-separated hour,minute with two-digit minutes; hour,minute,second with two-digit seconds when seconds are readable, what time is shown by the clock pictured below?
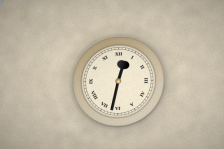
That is 12,32
